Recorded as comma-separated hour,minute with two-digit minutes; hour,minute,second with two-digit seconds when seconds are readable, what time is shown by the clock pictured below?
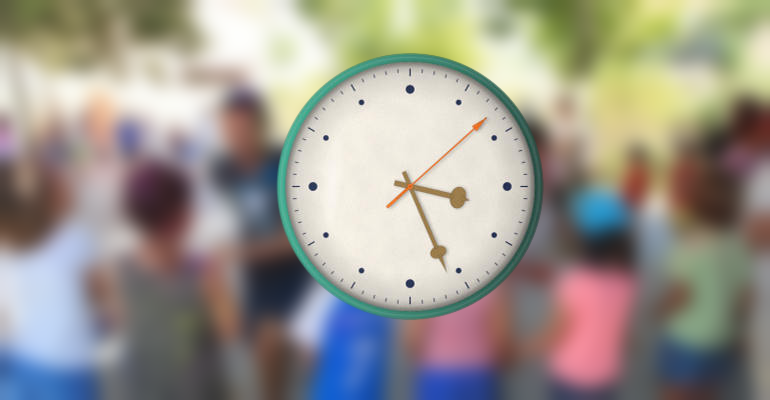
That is 3,26,08
